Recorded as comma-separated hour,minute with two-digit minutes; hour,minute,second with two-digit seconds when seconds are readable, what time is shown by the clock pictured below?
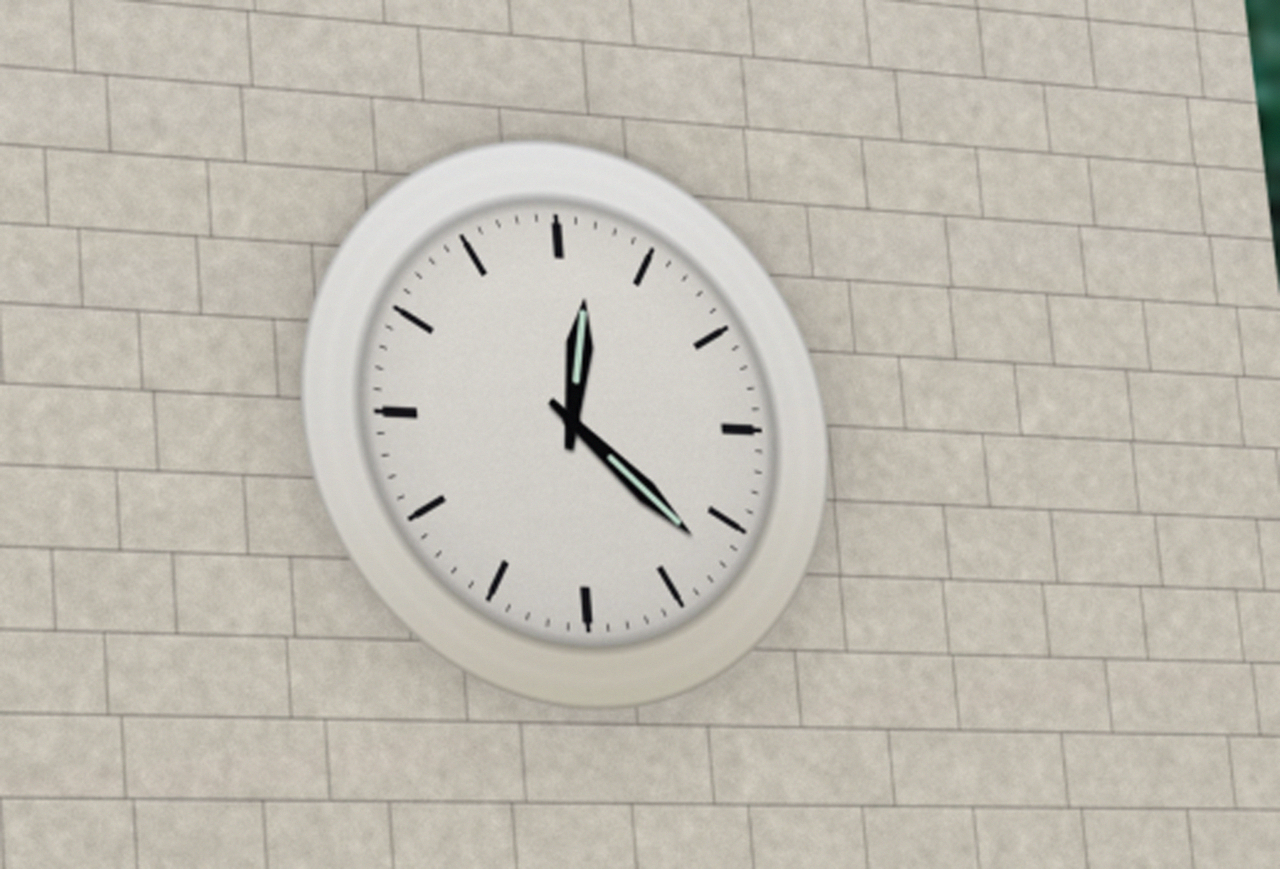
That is 12,22
